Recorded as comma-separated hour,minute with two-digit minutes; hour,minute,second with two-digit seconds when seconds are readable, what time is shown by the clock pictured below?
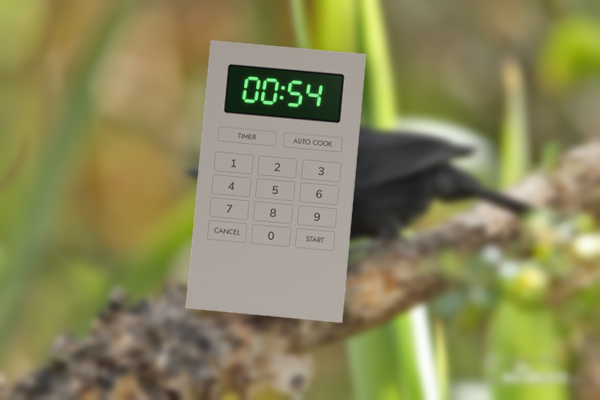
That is 0,54
